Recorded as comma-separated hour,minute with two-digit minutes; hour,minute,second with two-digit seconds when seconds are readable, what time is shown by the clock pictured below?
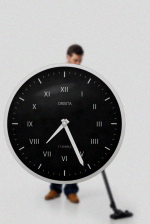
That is 7,26
